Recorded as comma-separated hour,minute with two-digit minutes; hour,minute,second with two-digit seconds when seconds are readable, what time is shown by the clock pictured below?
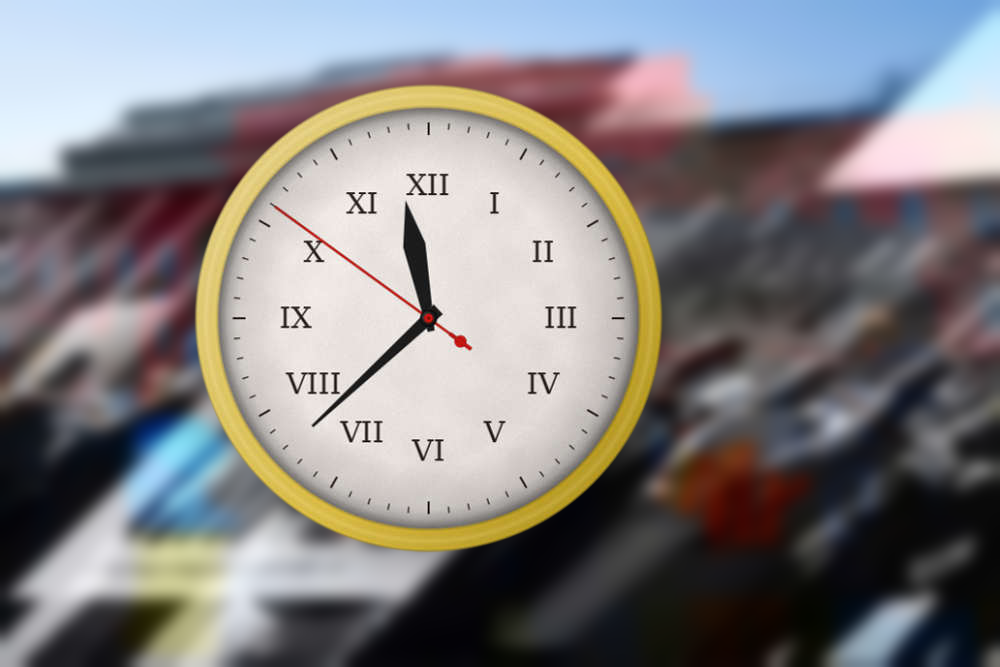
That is 11,37,51
